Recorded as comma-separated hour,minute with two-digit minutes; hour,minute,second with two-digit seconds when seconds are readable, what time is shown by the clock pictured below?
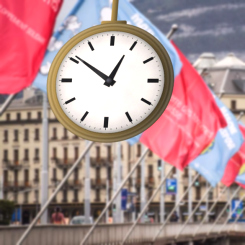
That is 12,51
